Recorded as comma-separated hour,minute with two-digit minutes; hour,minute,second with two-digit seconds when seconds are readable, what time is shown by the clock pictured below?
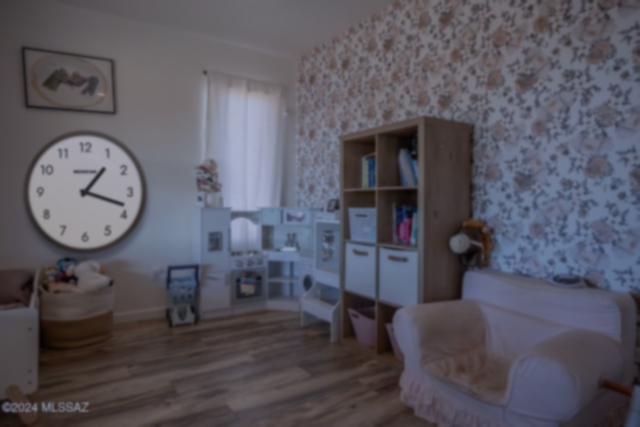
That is 1,18
